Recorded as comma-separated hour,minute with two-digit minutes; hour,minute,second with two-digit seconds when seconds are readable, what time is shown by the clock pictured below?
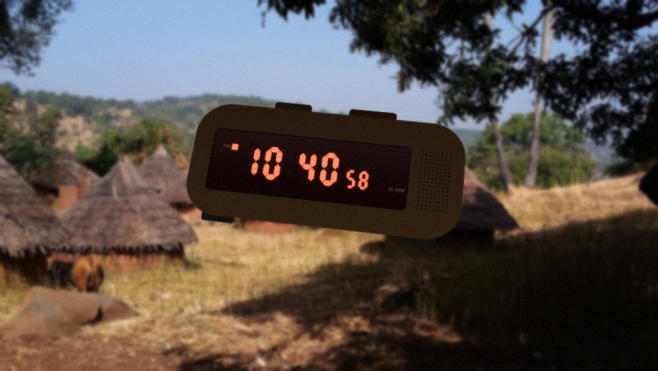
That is 10,40,58
